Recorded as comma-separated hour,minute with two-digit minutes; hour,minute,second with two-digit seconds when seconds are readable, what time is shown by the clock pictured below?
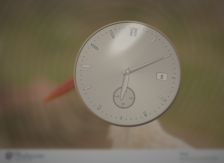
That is 6,10
